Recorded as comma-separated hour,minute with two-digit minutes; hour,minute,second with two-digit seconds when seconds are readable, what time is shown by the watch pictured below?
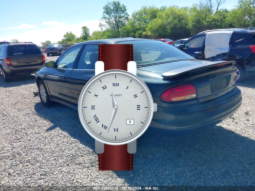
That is 11,33
